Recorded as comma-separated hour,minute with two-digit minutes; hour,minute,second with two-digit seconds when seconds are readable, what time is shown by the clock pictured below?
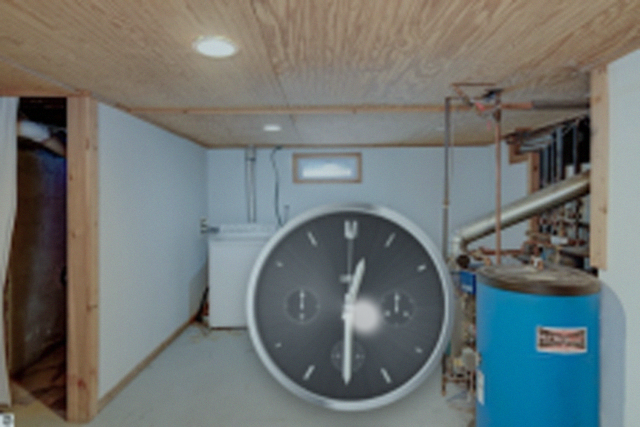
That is 12,30
